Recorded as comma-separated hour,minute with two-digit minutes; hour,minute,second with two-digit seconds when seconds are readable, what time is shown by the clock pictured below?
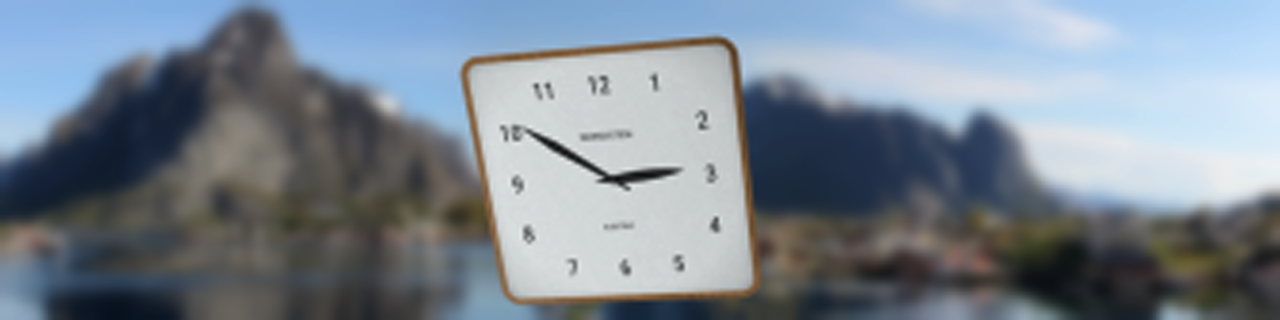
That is 2,51
